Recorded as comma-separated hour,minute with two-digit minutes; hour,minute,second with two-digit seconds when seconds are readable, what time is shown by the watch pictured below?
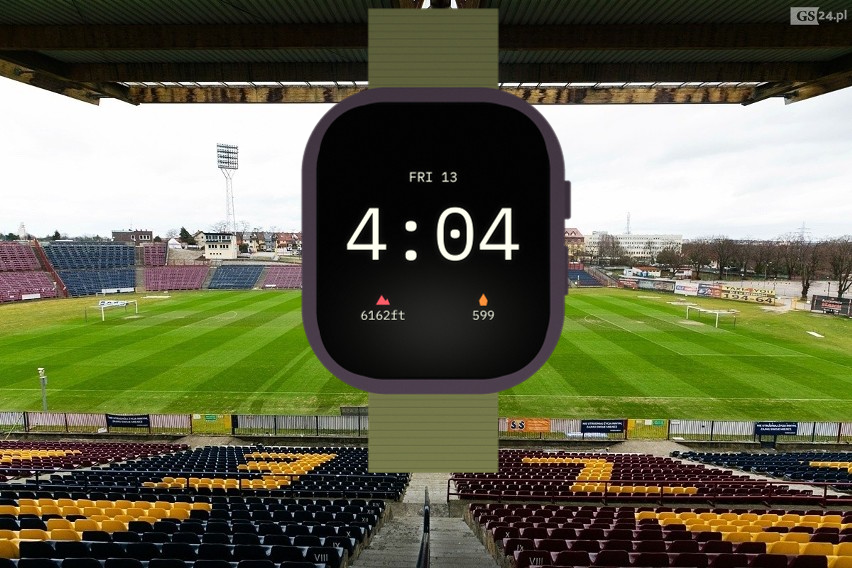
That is 4,04
